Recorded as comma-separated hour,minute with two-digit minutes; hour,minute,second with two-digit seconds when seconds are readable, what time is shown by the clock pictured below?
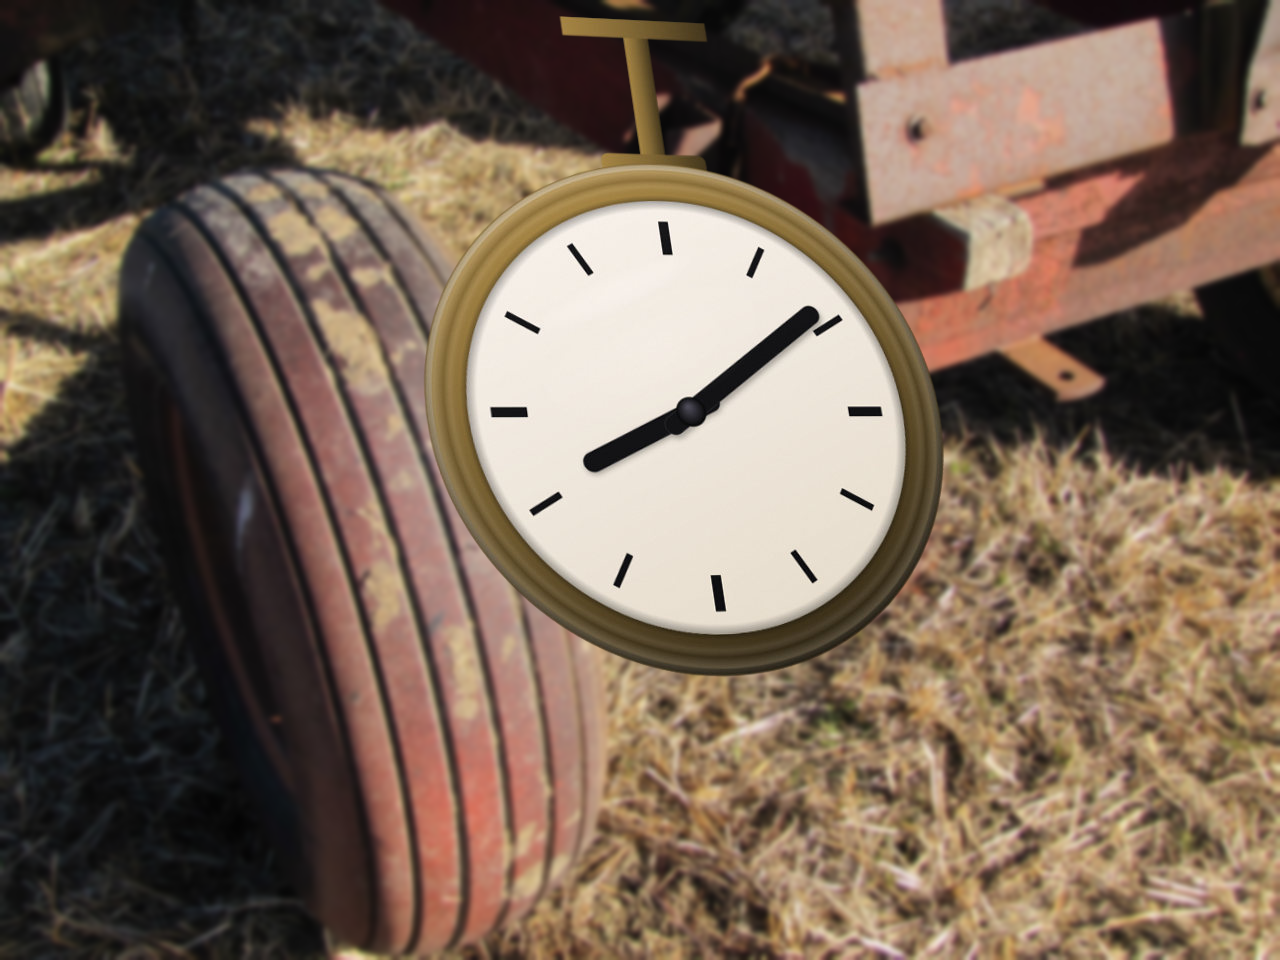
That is 8,09
